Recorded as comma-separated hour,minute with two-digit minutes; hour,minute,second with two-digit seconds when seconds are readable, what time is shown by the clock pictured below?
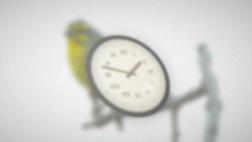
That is 1,48
